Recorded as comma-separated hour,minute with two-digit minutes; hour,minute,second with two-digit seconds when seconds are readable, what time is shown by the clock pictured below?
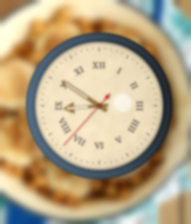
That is 8,50,37
